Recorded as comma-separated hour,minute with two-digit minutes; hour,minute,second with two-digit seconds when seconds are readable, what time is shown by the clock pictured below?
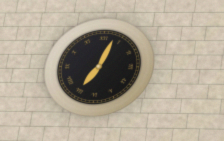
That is 7,03
